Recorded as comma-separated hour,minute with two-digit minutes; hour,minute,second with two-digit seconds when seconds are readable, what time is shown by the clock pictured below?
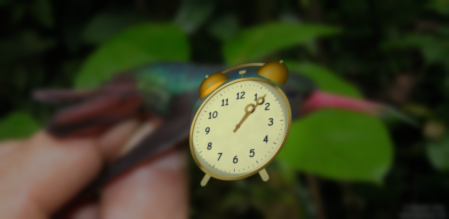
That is 1,07
